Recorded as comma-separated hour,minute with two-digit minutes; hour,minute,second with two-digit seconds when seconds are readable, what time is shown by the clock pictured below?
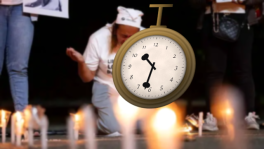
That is 10,32
